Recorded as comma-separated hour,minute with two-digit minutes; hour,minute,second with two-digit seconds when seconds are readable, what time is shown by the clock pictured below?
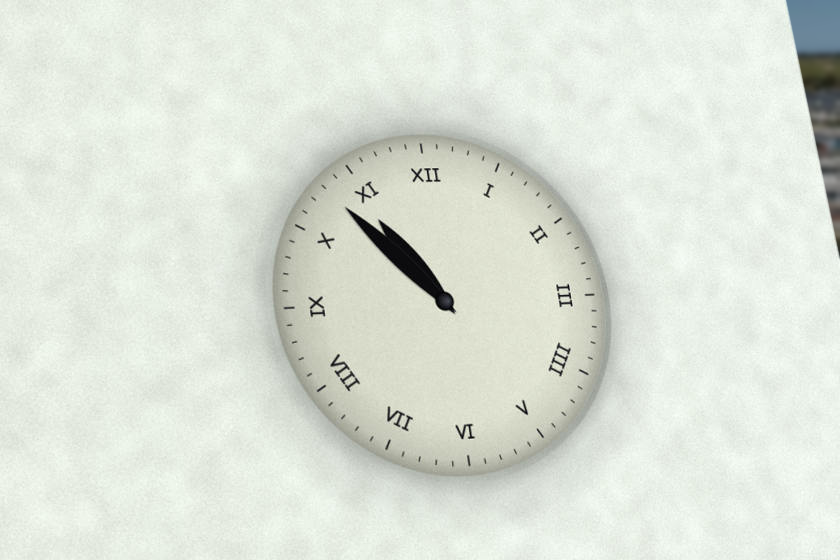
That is 10,53
